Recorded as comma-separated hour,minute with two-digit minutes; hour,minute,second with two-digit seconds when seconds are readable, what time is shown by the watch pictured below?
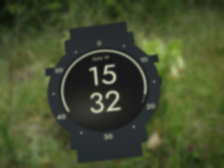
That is 15,32
